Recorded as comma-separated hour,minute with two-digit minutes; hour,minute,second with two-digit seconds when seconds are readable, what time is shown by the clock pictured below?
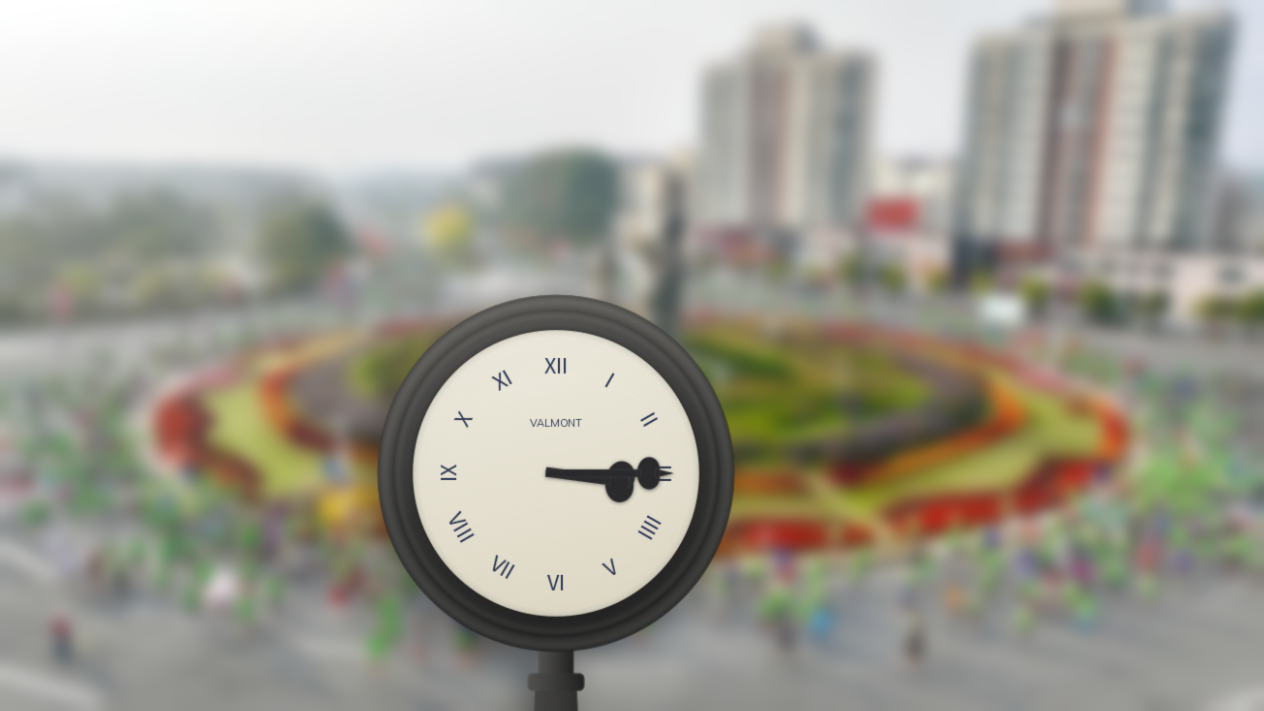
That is 3,15
